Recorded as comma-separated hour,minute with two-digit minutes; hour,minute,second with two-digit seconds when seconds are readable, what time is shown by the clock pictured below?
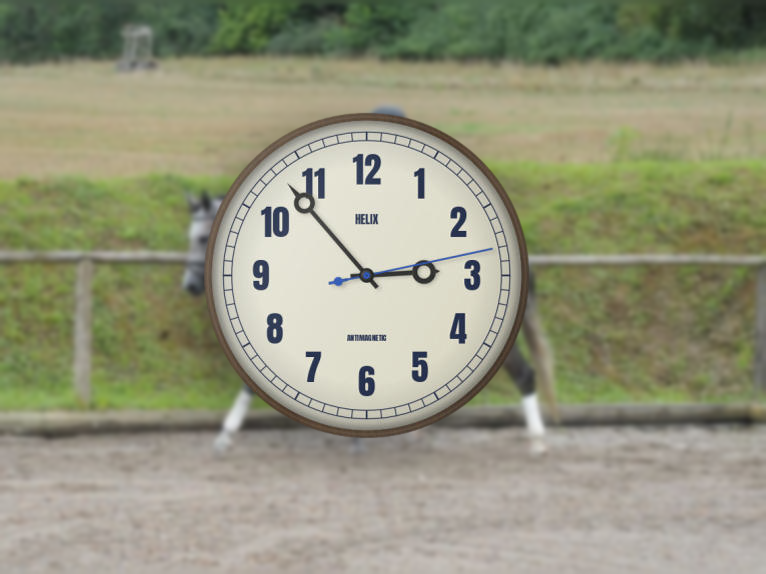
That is 2,53,13
